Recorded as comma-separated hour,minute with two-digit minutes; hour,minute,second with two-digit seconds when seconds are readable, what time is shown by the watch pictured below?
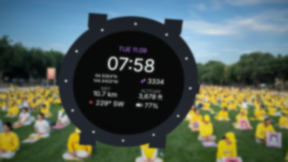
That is 7,58
